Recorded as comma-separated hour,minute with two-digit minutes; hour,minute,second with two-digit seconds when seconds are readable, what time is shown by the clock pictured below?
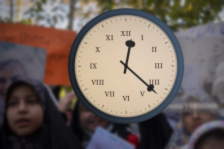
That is 12,22
